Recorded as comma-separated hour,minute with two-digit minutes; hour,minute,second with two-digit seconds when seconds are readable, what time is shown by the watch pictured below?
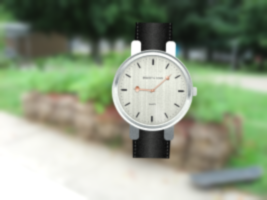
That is 9,08
